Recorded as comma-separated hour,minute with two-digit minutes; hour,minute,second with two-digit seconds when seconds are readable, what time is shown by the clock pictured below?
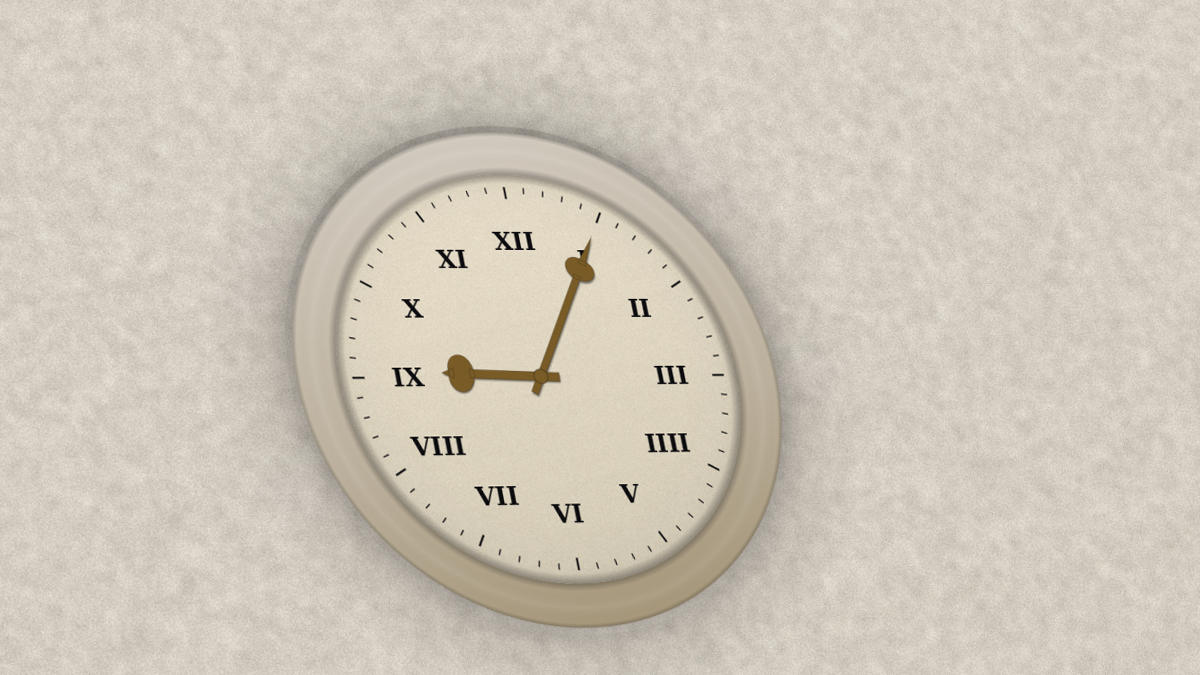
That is 9,05
